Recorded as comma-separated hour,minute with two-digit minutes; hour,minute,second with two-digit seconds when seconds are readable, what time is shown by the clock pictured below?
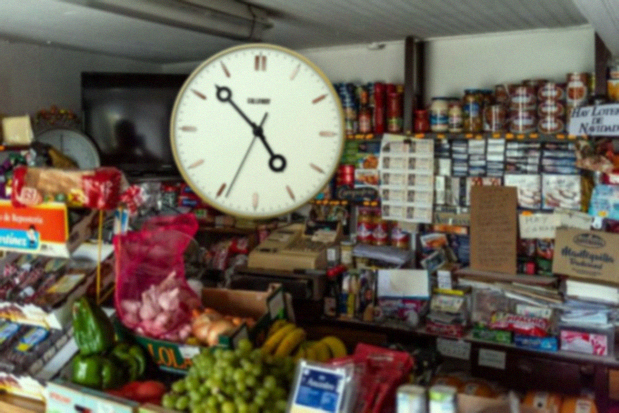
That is 4,52,34
